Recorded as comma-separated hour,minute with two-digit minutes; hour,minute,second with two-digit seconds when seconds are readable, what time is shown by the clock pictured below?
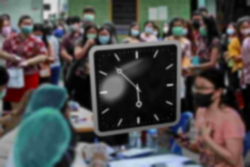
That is 5,53
